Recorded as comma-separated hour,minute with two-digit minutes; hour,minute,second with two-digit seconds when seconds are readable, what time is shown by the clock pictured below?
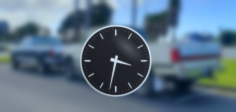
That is 3,32
